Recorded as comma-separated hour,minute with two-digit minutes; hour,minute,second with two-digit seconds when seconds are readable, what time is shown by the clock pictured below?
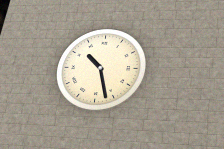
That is 10,27
